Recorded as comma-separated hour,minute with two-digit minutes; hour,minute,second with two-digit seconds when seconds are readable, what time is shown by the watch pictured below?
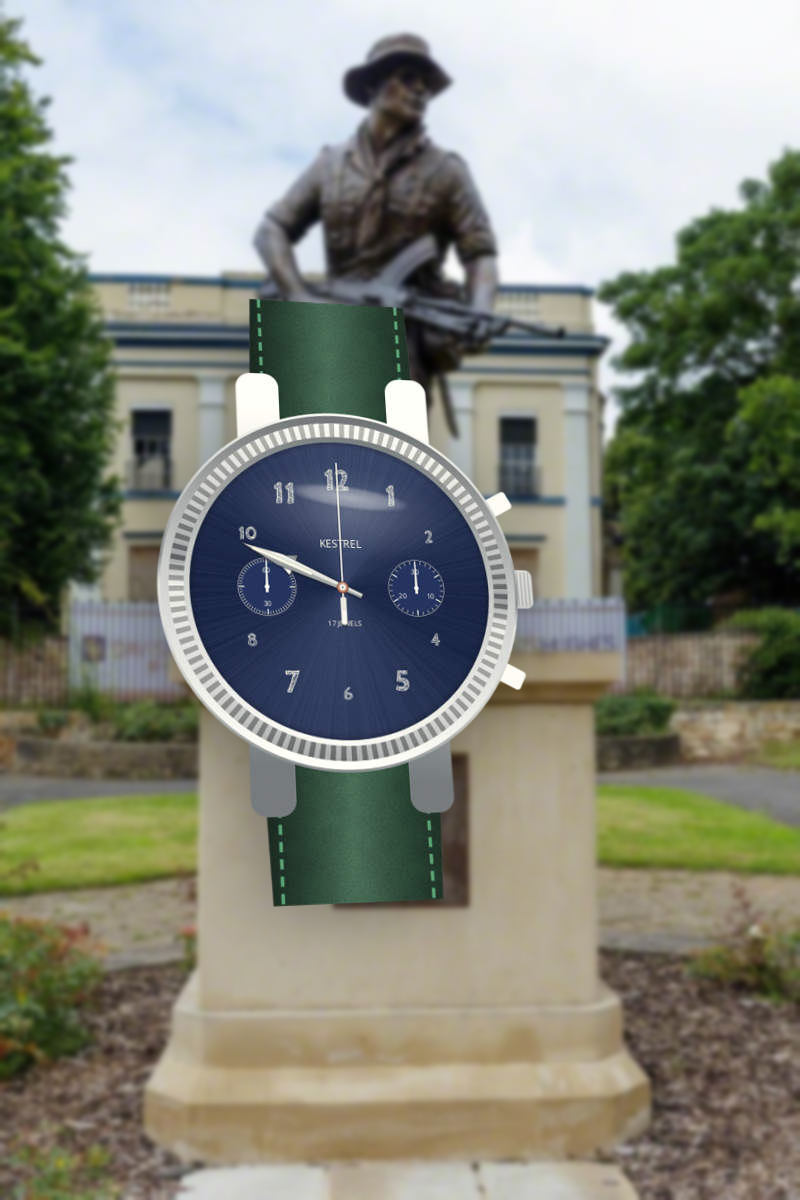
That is 9,49
